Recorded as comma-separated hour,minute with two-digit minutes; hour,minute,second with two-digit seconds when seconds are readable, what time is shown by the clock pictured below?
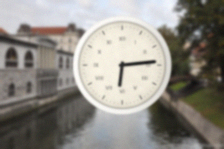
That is 6,14
